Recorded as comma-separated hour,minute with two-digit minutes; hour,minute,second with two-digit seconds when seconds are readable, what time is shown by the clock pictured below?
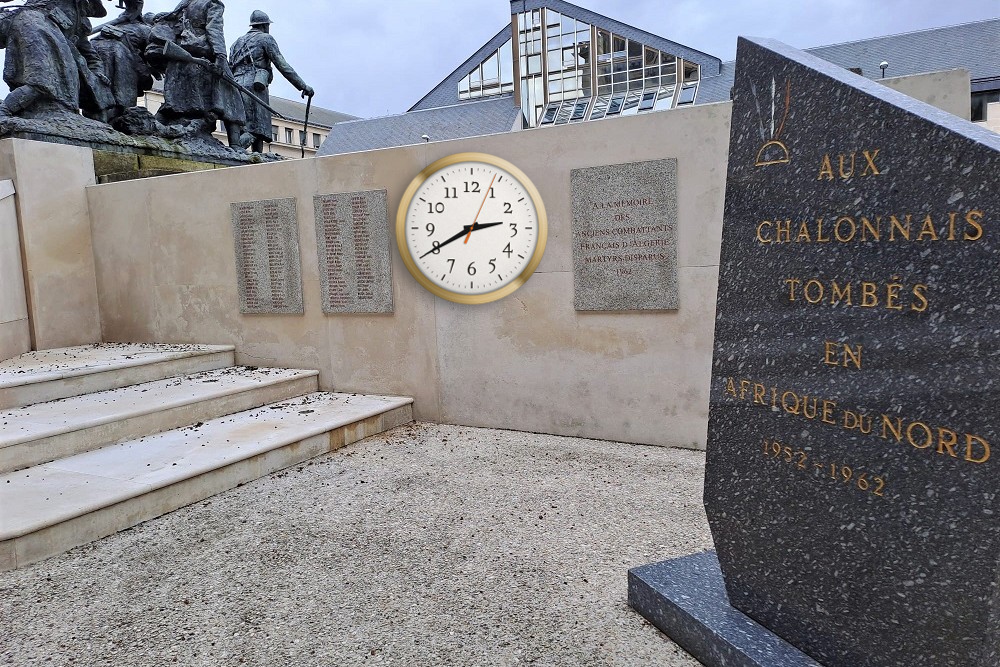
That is 2,40,04
